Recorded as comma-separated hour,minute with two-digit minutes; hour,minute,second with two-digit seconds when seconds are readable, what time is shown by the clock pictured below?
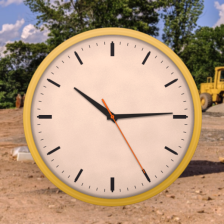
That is 10,14,25
